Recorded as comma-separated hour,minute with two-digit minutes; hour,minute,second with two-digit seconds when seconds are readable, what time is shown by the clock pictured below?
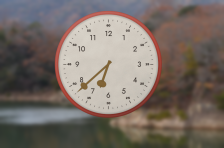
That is 6,38
